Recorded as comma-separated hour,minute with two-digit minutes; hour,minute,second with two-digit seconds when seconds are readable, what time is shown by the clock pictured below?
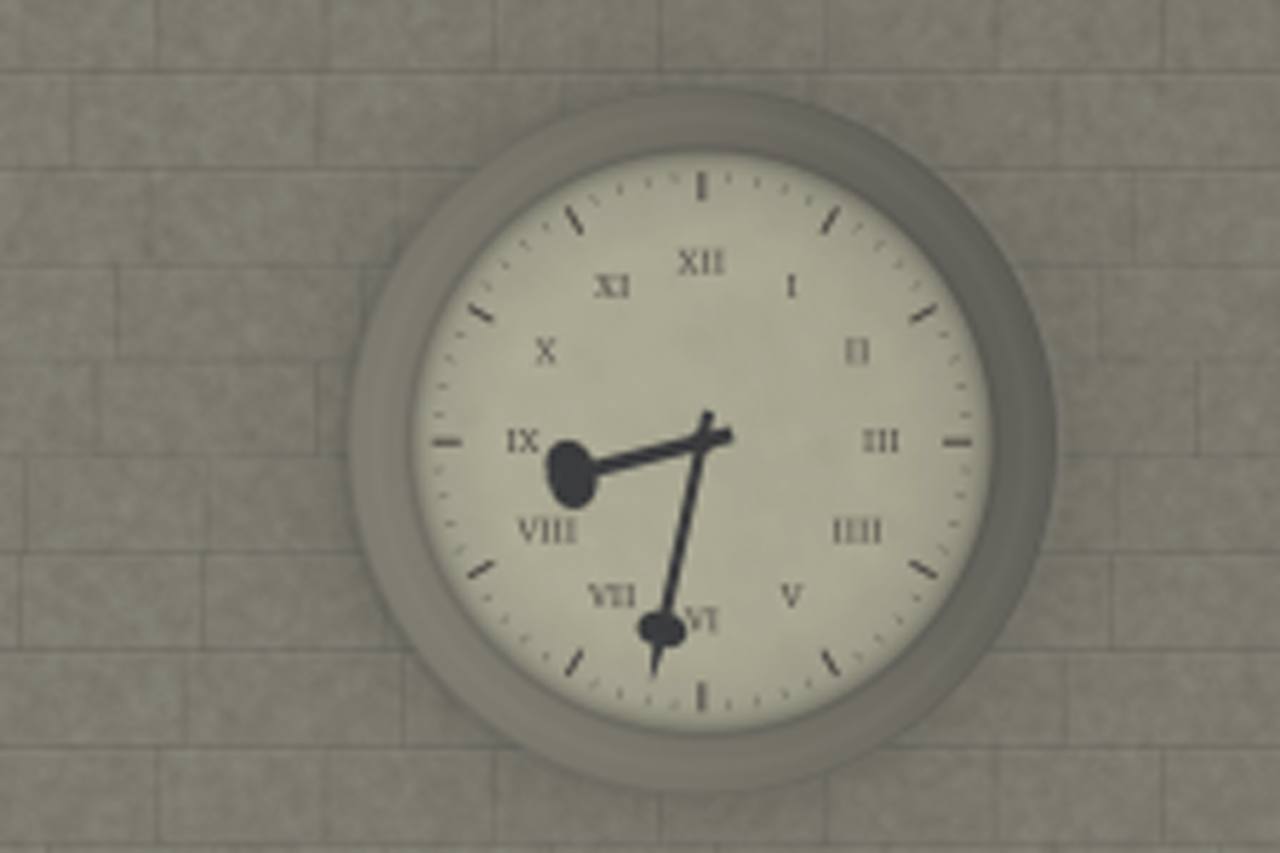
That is 8,32
